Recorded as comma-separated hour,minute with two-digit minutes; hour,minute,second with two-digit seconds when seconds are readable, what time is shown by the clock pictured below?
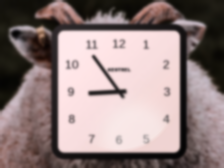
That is 8,54
